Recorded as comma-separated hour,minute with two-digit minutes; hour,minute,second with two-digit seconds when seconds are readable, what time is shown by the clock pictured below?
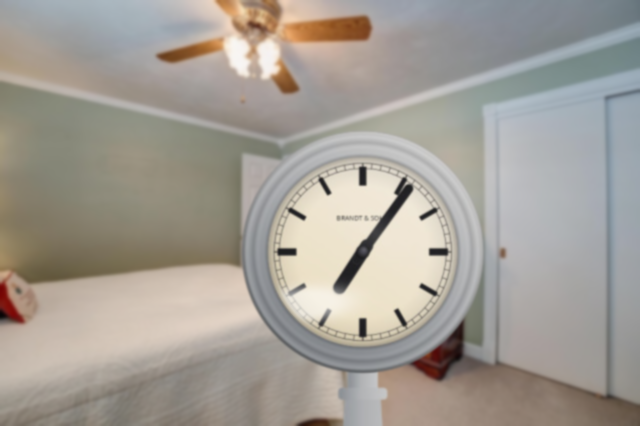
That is 7,06
